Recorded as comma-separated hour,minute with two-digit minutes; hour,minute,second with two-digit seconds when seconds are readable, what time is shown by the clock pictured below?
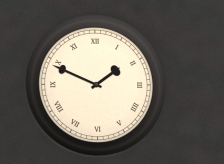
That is 1,49
